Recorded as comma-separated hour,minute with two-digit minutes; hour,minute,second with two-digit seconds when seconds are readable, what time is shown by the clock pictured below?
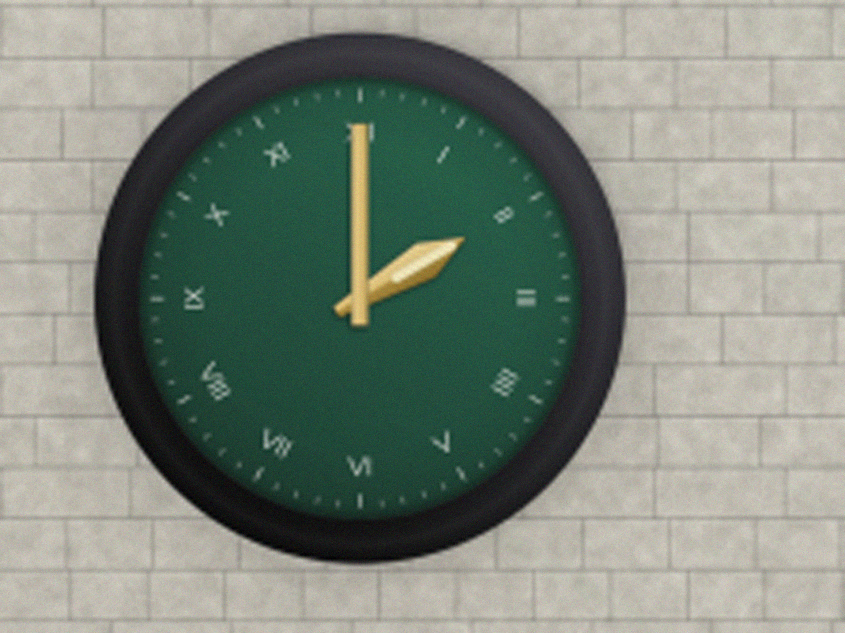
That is 2,00
